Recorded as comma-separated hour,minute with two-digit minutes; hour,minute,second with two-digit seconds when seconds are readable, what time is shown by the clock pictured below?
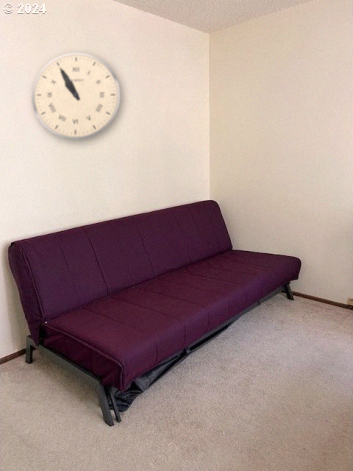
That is 10,55
